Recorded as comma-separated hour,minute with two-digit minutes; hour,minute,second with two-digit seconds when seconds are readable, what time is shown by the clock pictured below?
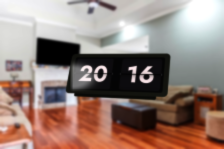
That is 20,16
